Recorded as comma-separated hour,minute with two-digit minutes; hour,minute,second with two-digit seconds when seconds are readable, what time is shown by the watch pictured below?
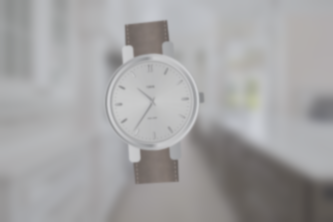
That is 10,36
